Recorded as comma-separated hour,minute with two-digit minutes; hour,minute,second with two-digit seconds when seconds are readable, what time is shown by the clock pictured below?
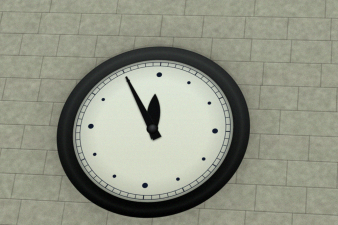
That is 11,55
